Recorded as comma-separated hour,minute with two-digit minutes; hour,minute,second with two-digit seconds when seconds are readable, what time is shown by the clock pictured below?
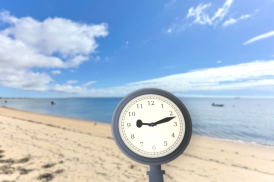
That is 9,12
